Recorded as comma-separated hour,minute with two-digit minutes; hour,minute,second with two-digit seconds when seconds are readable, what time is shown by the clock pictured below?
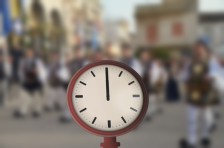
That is 12,00
